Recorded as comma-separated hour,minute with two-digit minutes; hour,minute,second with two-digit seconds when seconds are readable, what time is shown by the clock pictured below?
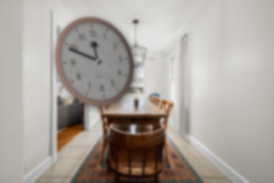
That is 11,49
